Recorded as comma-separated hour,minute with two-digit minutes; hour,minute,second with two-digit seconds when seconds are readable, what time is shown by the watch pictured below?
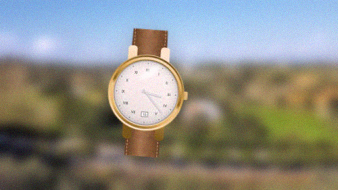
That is 3,23
